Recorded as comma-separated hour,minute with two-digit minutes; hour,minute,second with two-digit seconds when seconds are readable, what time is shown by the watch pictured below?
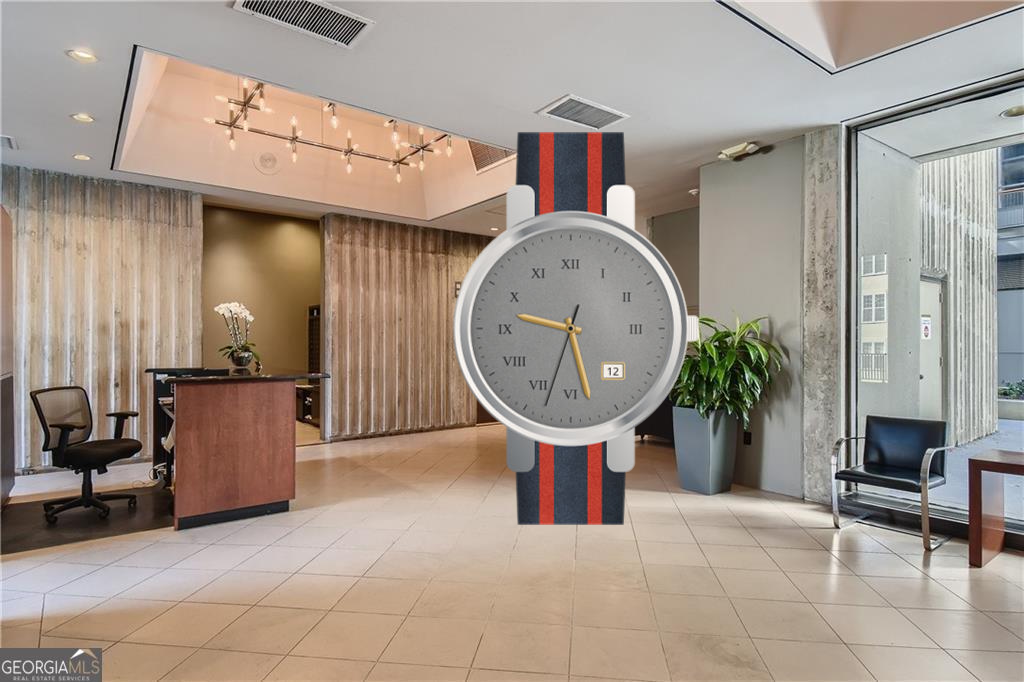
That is 9,27,33
